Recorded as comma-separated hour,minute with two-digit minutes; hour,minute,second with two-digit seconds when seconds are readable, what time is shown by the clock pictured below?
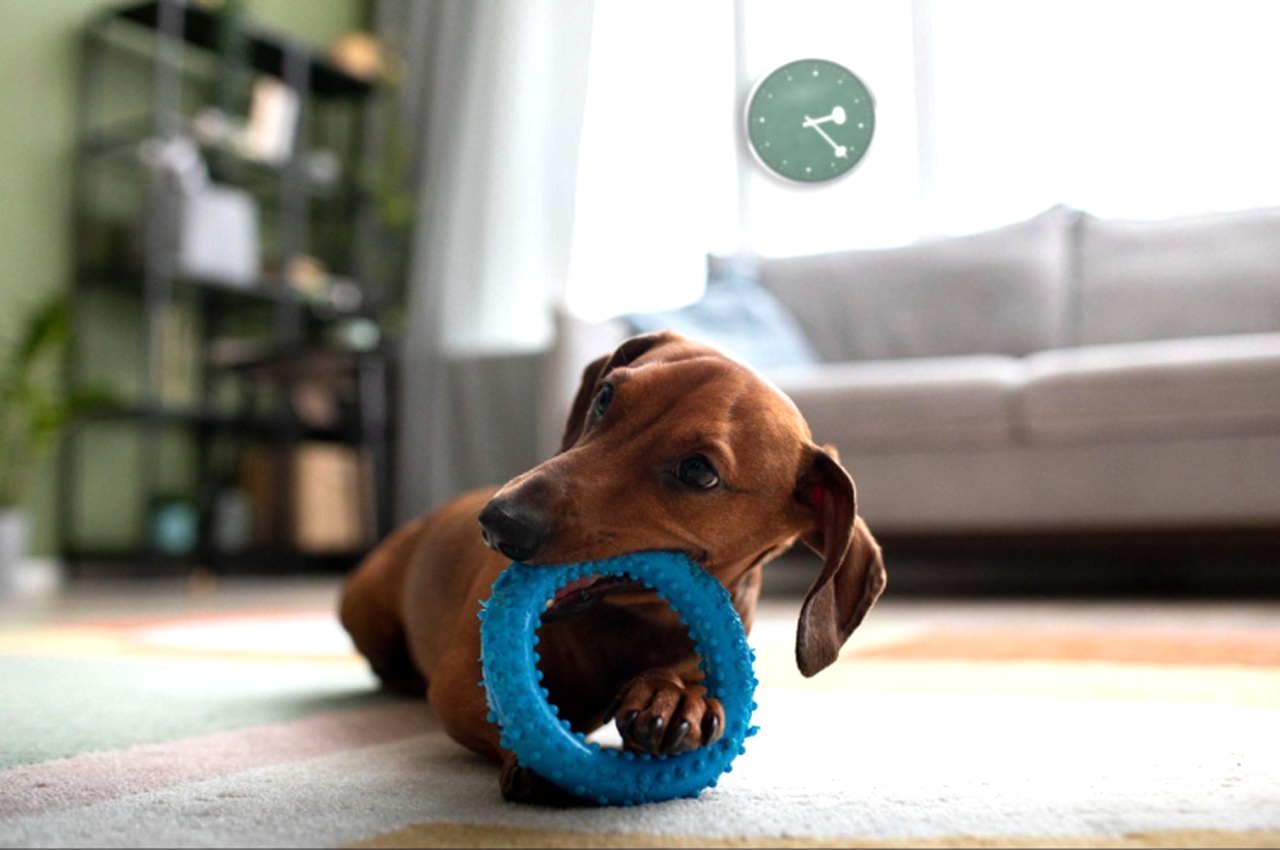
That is 2,22
